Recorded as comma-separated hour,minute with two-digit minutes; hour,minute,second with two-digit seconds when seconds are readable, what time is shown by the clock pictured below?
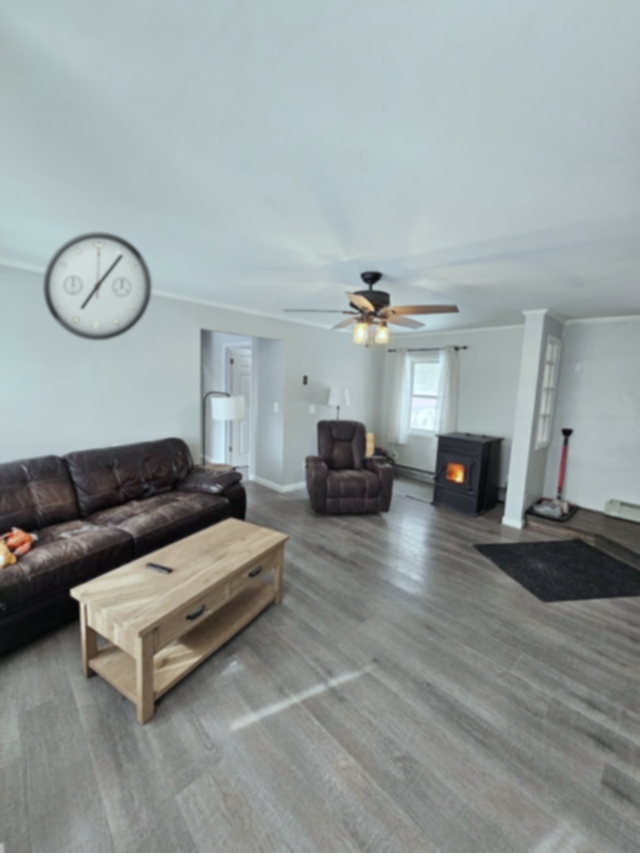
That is 7,06
